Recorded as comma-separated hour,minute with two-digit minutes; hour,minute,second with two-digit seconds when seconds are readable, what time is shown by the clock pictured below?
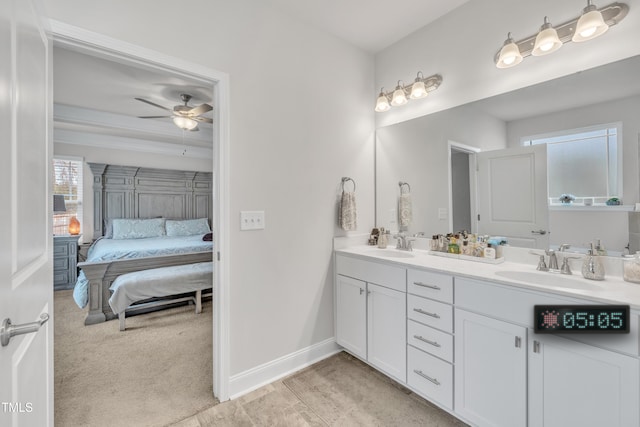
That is 5,05
